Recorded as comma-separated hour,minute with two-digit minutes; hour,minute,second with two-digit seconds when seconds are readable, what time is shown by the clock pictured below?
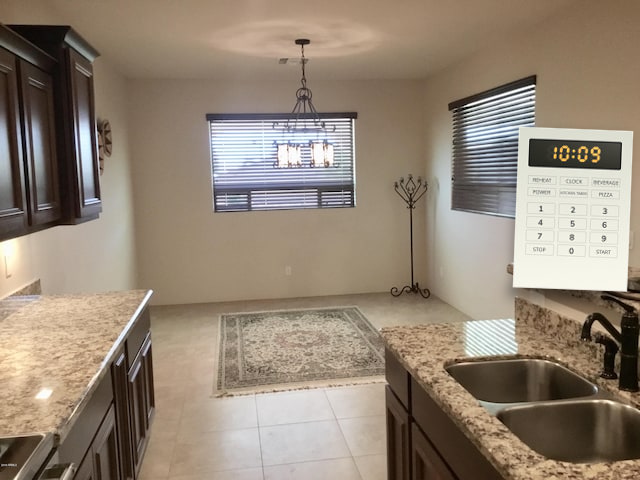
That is 10,09
